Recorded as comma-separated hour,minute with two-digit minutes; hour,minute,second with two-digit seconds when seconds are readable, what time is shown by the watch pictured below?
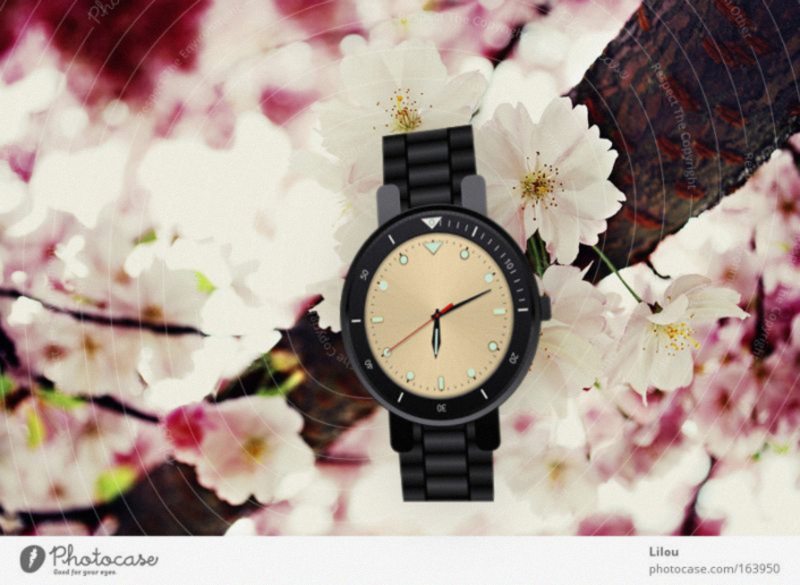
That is 6,11,40
